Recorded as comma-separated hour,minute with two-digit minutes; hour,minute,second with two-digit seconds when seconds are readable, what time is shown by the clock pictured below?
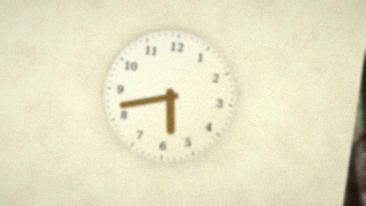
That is 5,42
